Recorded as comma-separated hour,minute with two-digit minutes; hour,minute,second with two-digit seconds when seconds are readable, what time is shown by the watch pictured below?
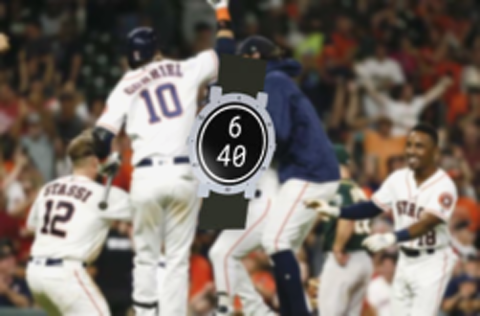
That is 6,40
